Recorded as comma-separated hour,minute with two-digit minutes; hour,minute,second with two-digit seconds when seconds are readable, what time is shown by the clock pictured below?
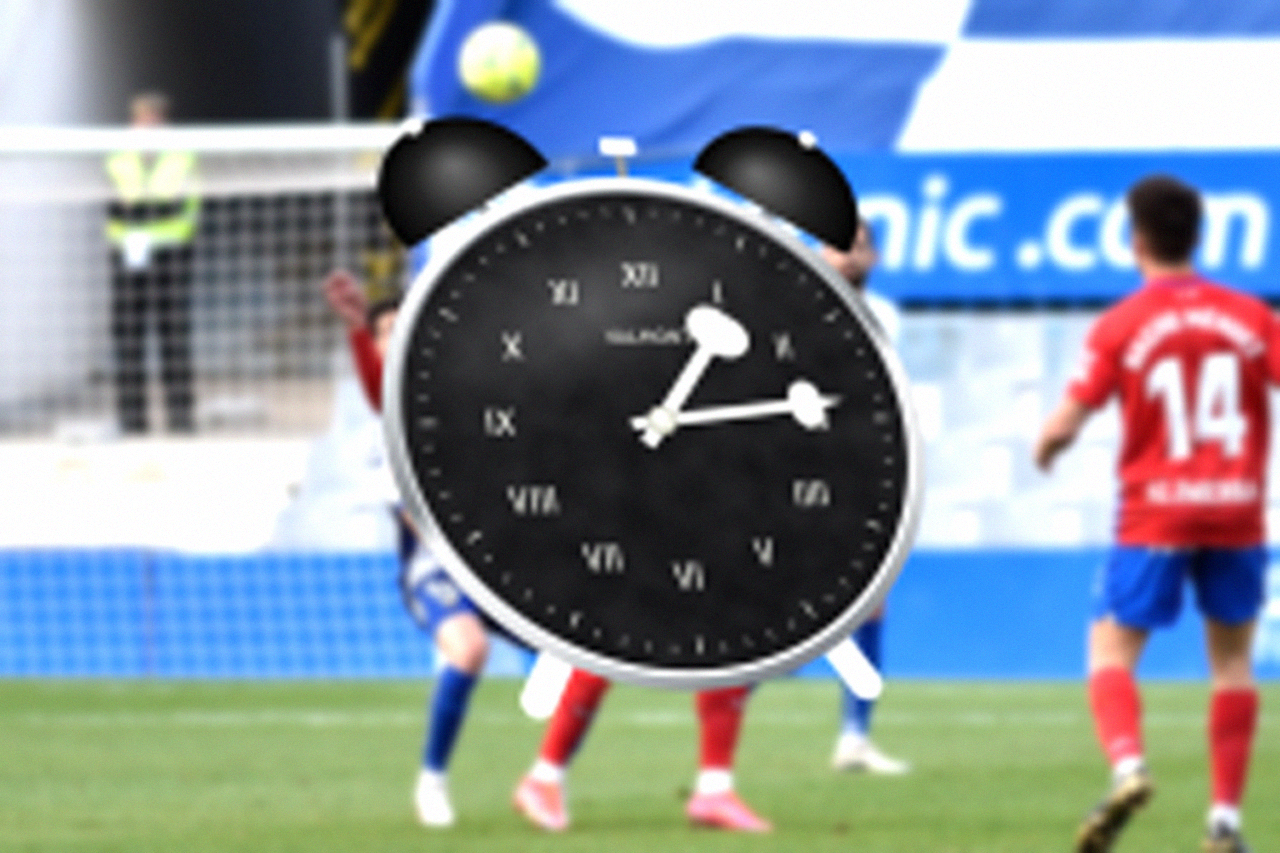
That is 1,14
